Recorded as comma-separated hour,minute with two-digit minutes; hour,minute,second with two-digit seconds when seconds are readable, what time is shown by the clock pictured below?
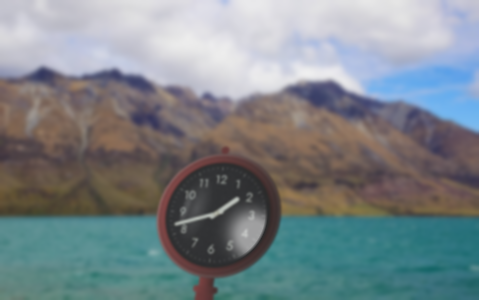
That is 1,42
